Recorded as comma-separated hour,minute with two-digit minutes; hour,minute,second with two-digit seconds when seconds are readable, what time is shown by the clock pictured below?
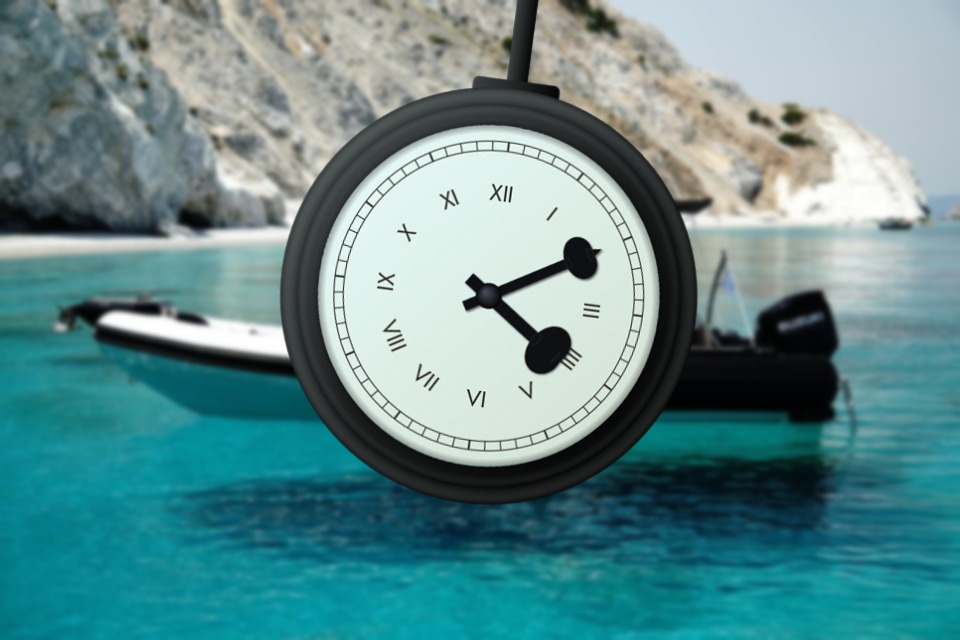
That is 4,10
